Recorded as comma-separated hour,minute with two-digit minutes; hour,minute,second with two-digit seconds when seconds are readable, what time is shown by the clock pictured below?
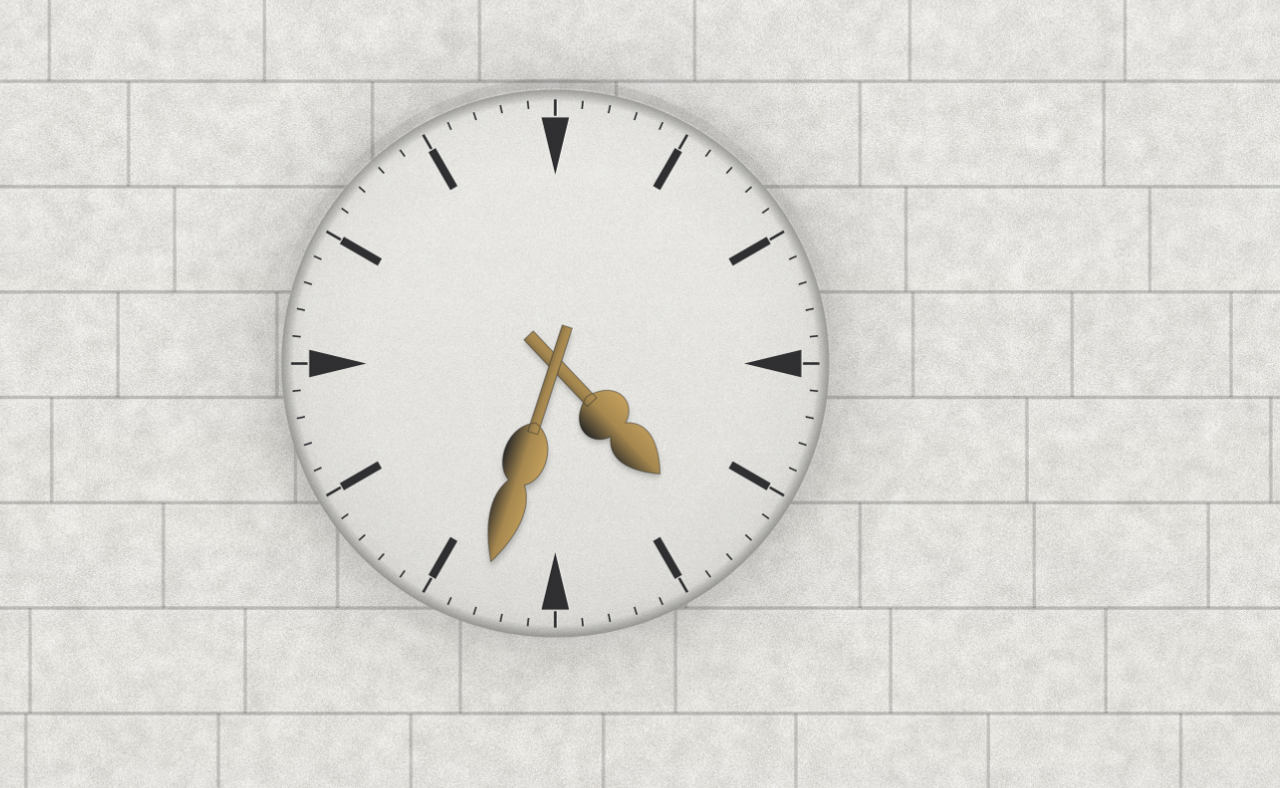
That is 4,33
